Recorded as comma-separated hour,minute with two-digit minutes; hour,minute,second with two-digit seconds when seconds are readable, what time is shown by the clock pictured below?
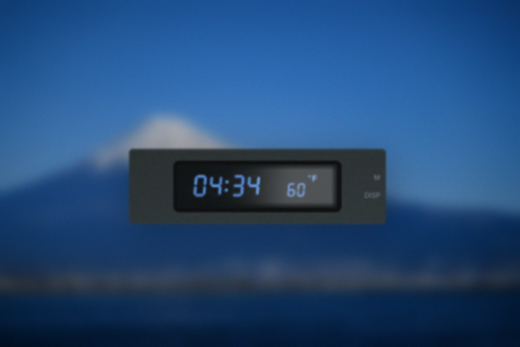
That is 4,34
